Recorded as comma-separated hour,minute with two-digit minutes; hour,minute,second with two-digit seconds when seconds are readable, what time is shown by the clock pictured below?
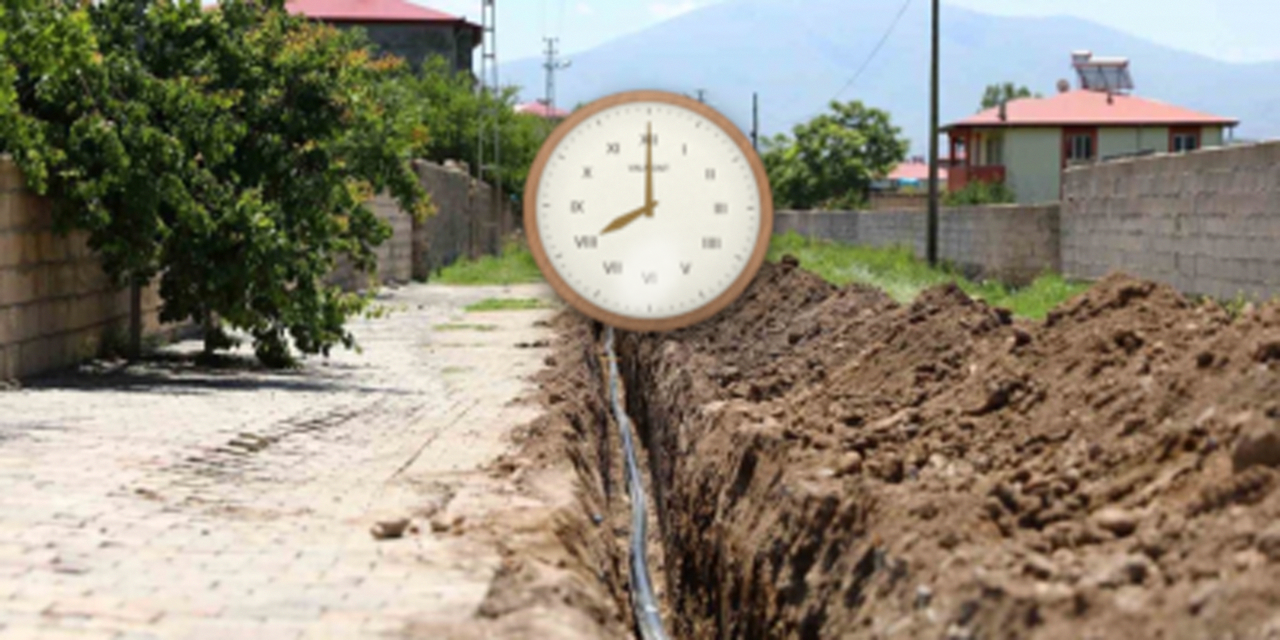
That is 8,00
